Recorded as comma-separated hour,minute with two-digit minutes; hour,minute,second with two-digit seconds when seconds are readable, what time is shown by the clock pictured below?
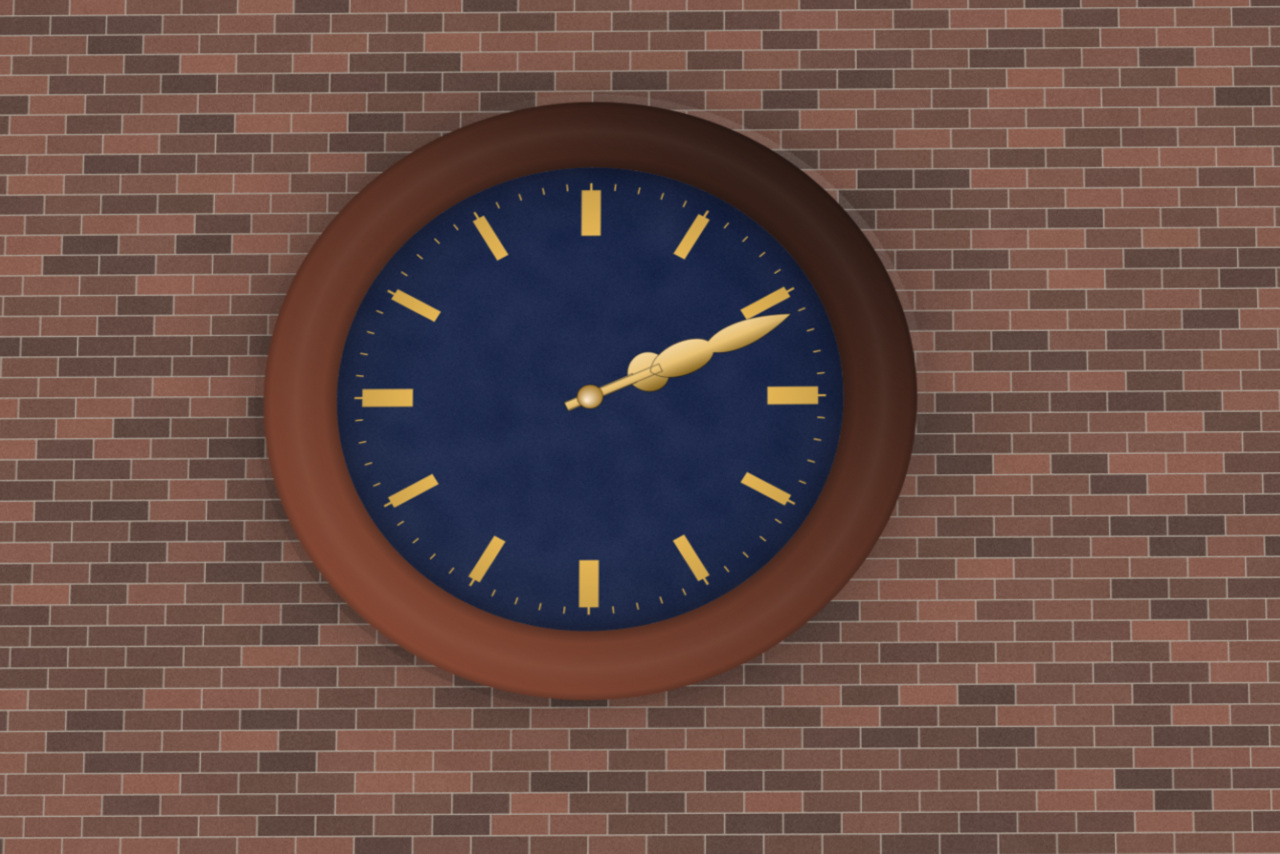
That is 2,11
